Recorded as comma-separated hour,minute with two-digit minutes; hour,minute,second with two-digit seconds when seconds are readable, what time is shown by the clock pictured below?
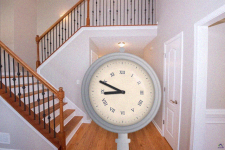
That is 8,49
